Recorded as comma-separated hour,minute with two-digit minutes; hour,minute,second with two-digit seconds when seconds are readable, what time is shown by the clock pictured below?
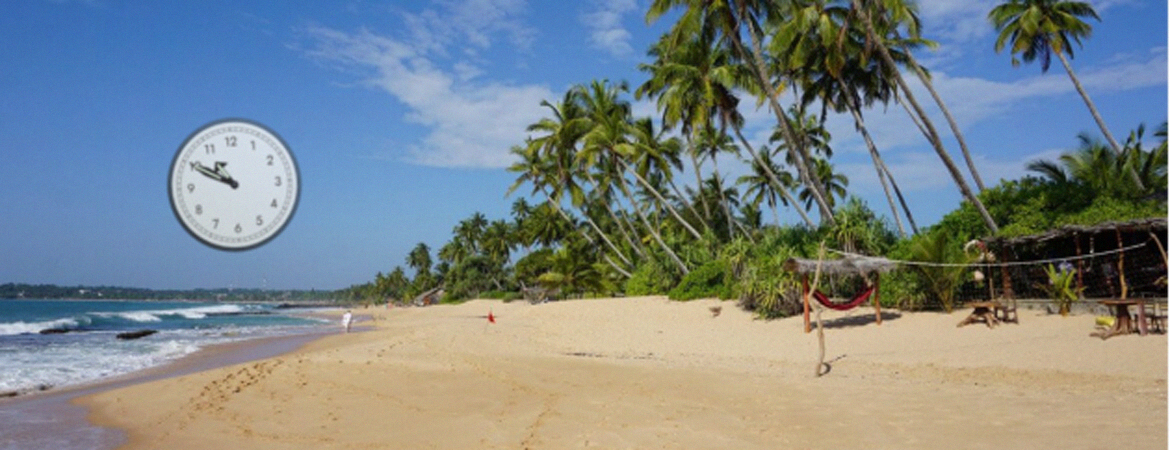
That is 10,50
